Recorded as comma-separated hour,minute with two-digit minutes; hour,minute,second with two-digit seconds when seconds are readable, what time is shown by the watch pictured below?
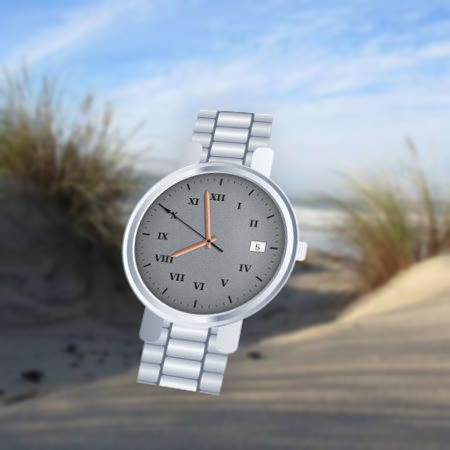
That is 7,57,50
